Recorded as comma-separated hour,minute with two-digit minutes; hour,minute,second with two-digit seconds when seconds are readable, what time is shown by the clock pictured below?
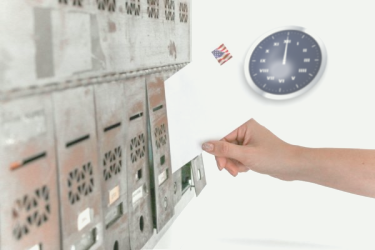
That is 12,00
